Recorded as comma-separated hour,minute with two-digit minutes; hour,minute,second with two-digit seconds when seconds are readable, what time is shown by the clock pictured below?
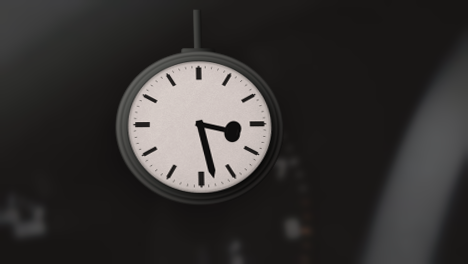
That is 3,28
